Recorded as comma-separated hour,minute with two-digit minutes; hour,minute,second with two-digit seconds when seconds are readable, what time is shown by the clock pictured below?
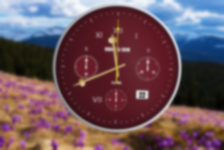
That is 11,41
